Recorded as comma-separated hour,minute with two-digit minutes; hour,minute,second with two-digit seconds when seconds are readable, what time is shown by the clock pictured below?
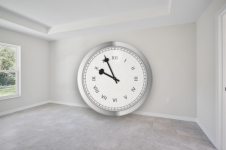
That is 9,56
